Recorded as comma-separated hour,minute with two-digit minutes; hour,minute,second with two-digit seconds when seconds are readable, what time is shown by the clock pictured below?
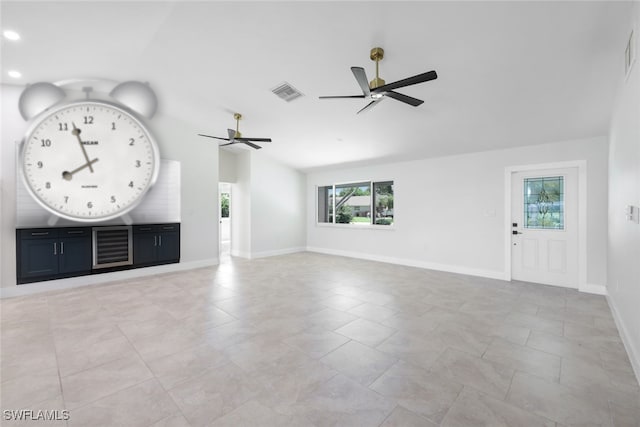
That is 7,57
